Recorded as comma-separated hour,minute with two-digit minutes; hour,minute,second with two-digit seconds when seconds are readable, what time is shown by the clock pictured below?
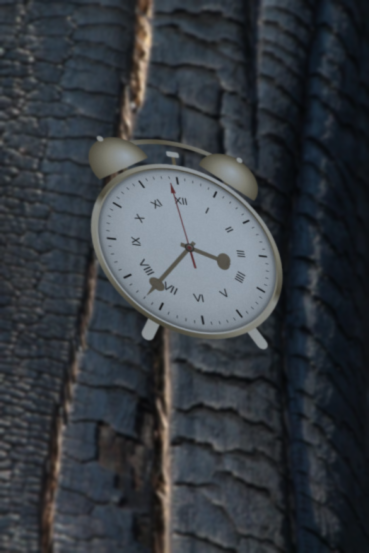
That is 3,36,59
